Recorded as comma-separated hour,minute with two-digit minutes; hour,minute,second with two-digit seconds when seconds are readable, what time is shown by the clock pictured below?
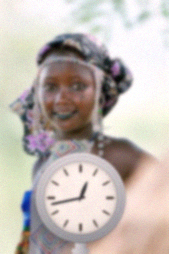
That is 12,43
